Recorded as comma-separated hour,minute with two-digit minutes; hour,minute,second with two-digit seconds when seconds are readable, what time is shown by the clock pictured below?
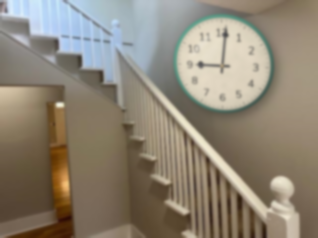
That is 9,01
